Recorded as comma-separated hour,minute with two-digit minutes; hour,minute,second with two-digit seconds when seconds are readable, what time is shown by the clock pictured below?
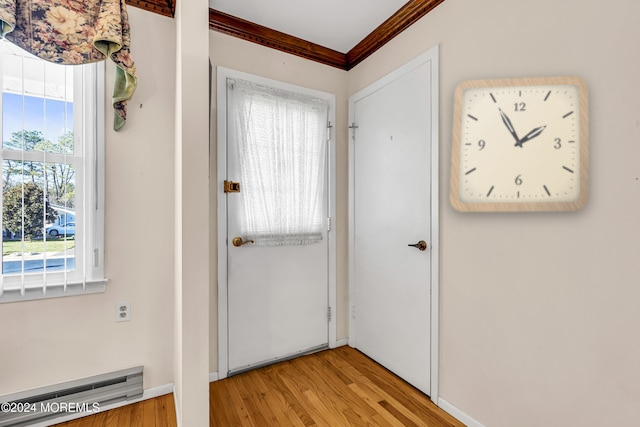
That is 1,55
